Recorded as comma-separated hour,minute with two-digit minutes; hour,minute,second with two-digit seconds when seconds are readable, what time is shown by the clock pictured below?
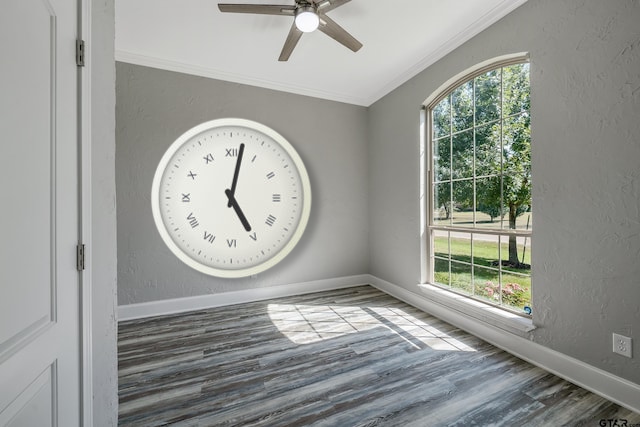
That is 5,02
